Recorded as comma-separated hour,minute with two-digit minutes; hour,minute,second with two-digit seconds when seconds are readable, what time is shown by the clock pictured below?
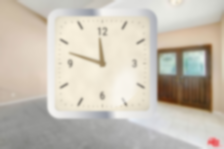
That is 11,48
